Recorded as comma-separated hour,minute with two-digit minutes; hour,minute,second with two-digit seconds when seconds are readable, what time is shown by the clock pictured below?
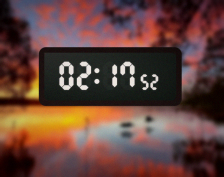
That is 2,17,52
